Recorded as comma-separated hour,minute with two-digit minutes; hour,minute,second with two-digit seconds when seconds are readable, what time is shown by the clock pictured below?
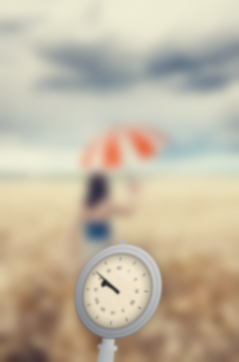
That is 9,51
